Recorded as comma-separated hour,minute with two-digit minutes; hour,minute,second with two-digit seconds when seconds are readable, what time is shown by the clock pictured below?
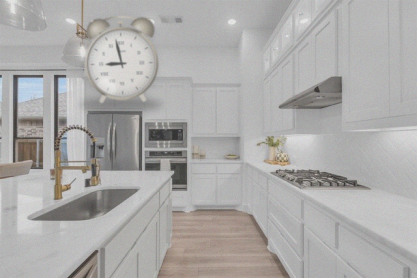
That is 8,58
